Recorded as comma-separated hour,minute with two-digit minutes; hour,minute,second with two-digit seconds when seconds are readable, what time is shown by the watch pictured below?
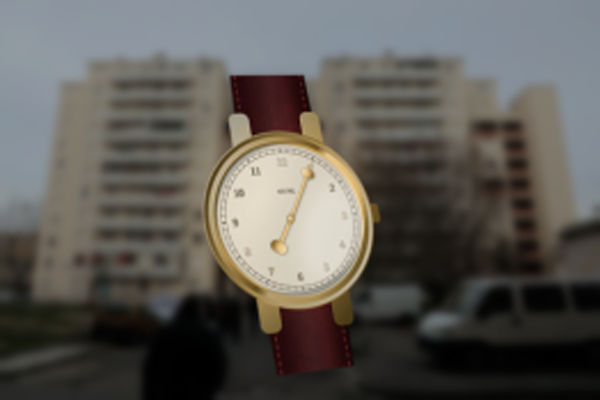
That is 7,05
